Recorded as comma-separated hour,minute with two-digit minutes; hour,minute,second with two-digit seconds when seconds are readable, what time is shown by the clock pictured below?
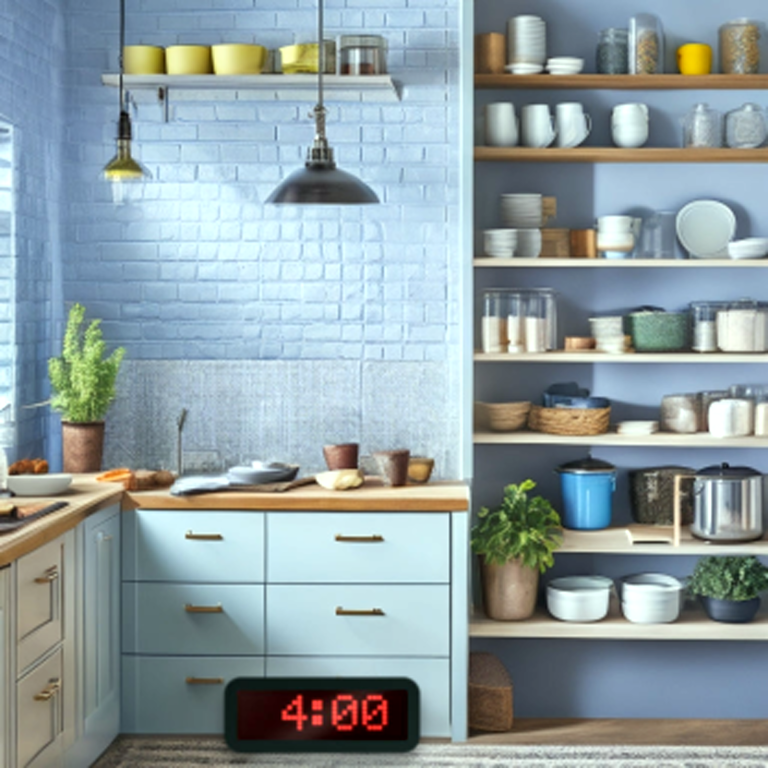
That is 4,00
